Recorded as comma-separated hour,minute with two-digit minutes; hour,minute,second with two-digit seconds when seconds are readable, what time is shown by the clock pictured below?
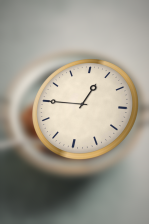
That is 12,45
